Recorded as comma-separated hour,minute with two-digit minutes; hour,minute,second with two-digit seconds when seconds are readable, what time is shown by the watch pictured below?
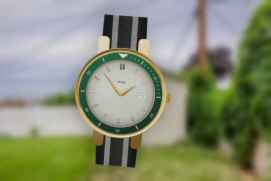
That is 1,53
